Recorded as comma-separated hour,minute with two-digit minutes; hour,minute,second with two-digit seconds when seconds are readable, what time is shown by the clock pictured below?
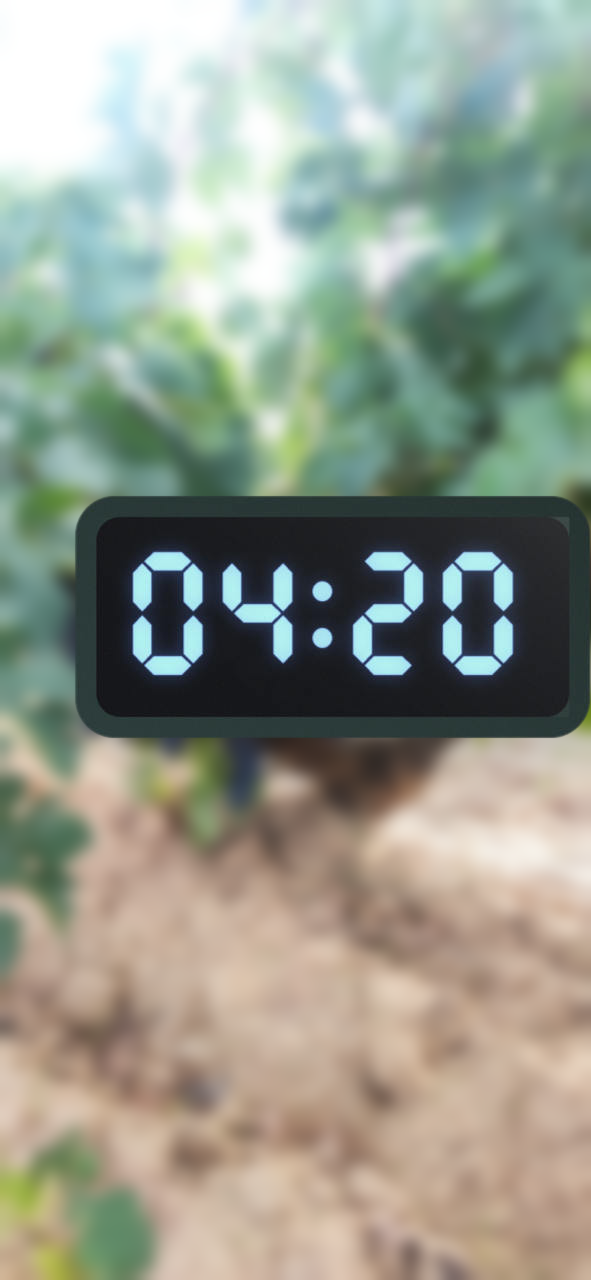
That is 4,20
